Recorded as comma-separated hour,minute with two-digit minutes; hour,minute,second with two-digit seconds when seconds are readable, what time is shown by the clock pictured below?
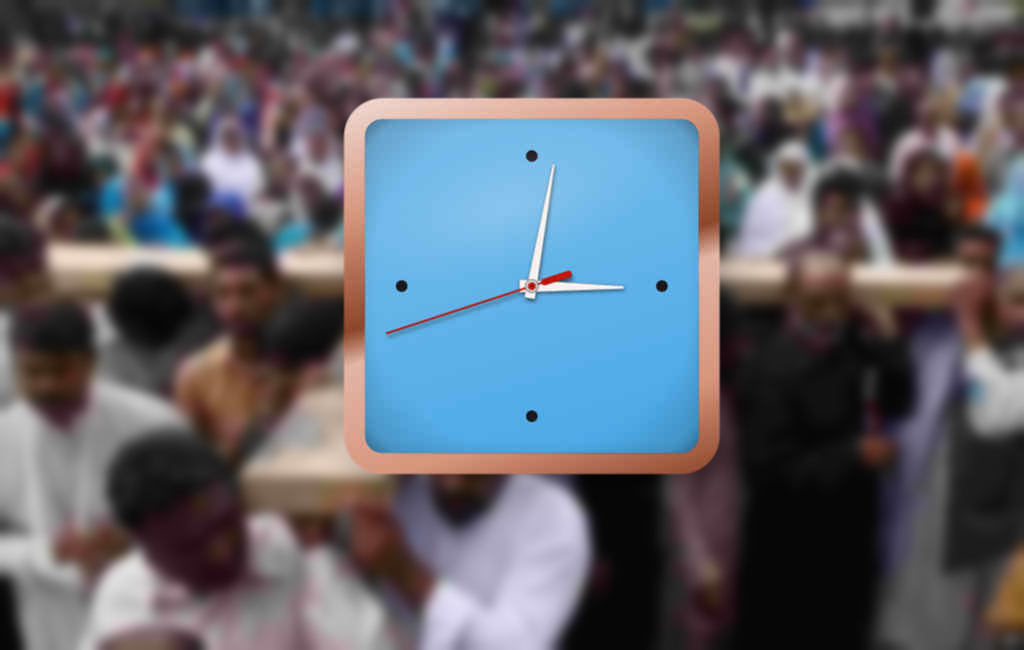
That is 3,01,42
